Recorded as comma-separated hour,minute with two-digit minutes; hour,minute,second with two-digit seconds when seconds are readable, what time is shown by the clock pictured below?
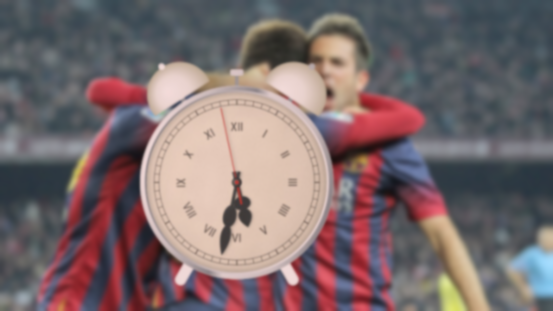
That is 5,31,58
